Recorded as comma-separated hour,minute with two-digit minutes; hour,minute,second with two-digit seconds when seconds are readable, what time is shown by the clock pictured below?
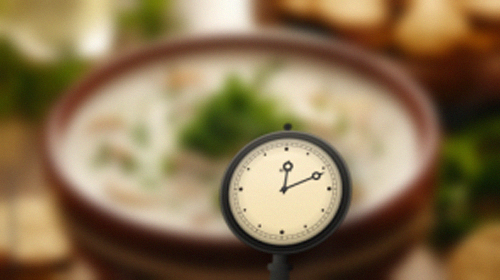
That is 12,11
